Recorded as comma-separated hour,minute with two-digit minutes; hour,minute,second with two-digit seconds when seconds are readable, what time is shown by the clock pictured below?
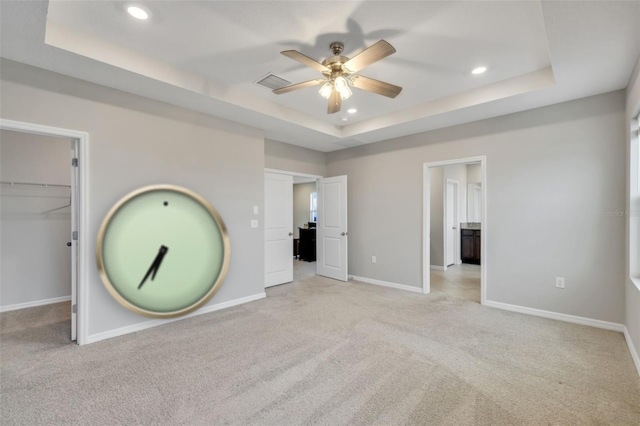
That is 6,35
